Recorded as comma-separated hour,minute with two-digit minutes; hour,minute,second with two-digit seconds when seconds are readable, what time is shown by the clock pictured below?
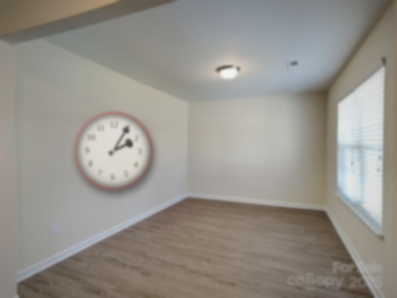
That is 2,05
